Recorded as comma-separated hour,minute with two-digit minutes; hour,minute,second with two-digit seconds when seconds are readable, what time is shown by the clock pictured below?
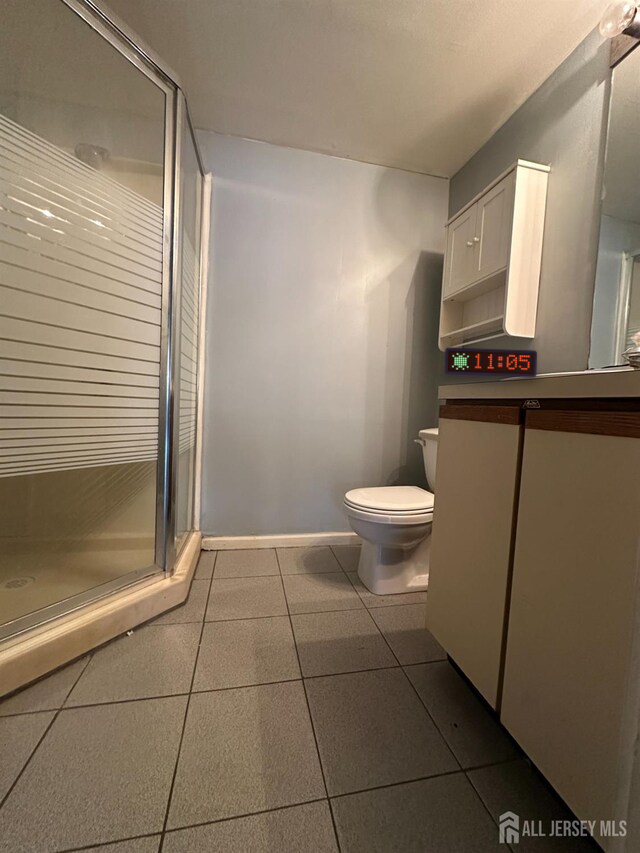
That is 11,05
